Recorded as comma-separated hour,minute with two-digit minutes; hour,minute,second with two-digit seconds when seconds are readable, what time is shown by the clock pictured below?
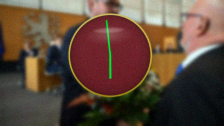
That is 5,59
